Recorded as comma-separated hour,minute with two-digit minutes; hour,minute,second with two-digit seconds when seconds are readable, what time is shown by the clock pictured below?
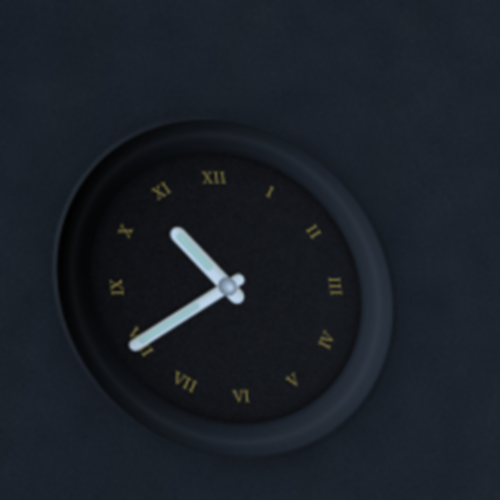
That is 10,40
